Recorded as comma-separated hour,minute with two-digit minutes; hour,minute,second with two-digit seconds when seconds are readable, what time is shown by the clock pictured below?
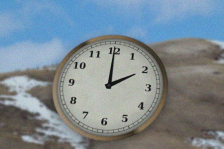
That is 2,00
